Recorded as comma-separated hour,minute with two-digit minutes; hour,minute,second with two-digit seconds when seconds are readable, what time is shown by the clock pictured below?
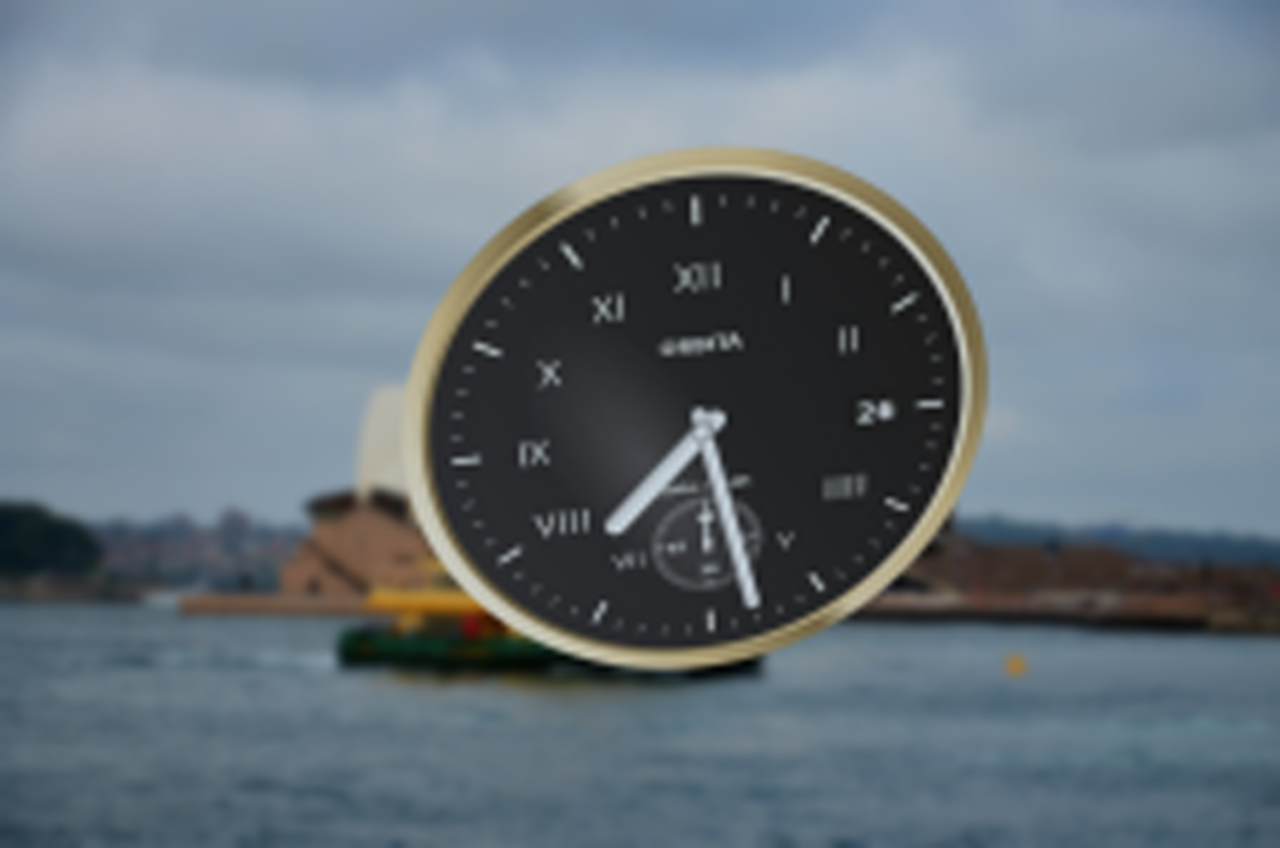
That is 7,28
